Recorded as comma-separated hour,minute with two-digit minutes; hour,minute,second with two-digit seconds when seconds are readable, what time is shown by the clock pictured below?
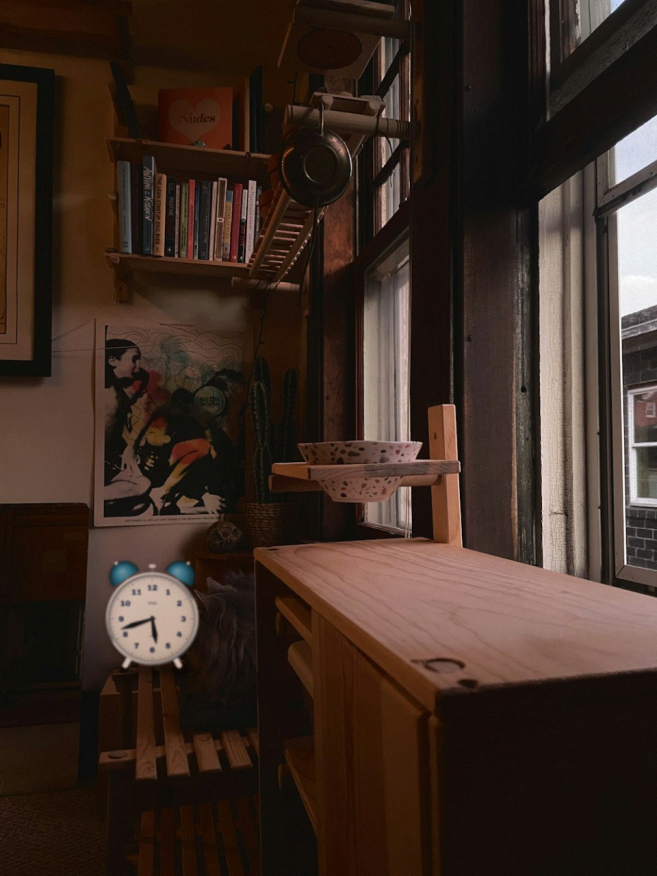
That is 5,42
